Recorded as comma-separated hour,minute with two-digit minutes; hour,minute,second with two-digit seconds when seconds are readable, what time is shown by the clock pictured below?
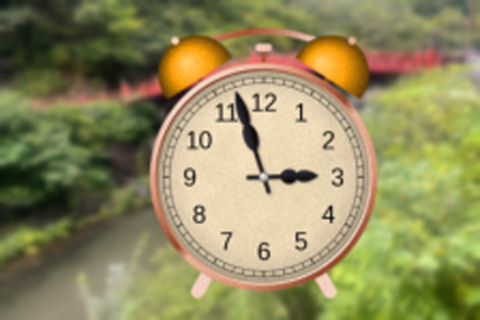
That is 2,57
